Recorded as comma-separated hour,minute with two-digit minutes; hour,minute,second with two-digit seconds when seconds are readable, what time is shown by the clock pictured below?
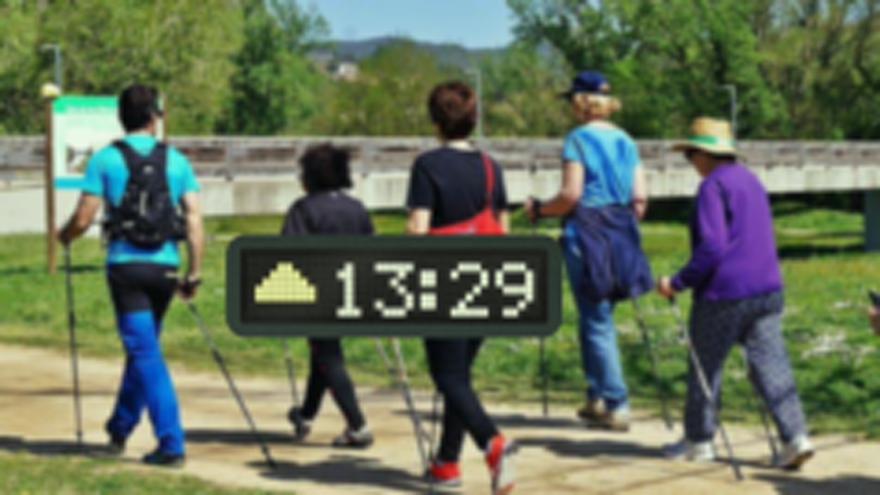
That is 13,29
